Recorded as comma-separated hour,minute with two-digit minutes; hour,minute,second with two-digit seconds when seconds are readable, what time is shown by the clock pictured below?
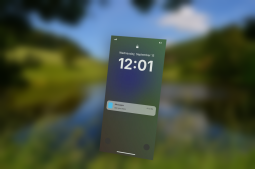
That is 12,01
